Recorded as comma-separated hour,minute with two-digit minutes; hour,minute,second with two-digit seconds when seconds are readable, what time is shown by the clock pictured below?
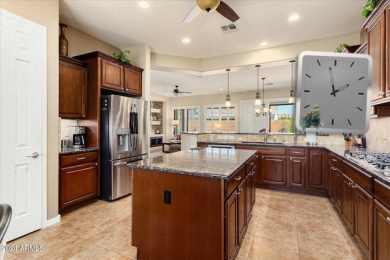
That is 1,58
